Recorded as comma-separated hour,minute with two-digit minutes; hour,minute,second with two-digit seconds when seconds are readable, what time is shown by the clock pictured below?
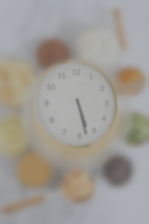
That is 5,28
